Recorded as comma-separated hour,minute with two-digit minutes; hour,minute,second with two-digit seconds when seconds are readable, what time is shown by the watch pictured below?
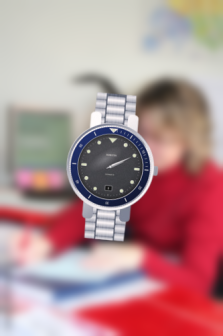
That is 2,10
